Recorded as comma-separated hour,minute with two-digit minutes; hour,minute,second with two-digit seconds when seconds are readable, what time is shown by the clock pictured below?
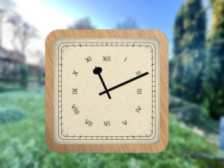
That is 11,11
